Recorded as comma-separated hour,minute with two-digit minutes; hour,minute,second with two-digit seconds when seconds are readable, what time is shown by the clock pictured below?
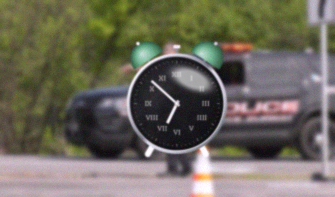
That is 6,52
